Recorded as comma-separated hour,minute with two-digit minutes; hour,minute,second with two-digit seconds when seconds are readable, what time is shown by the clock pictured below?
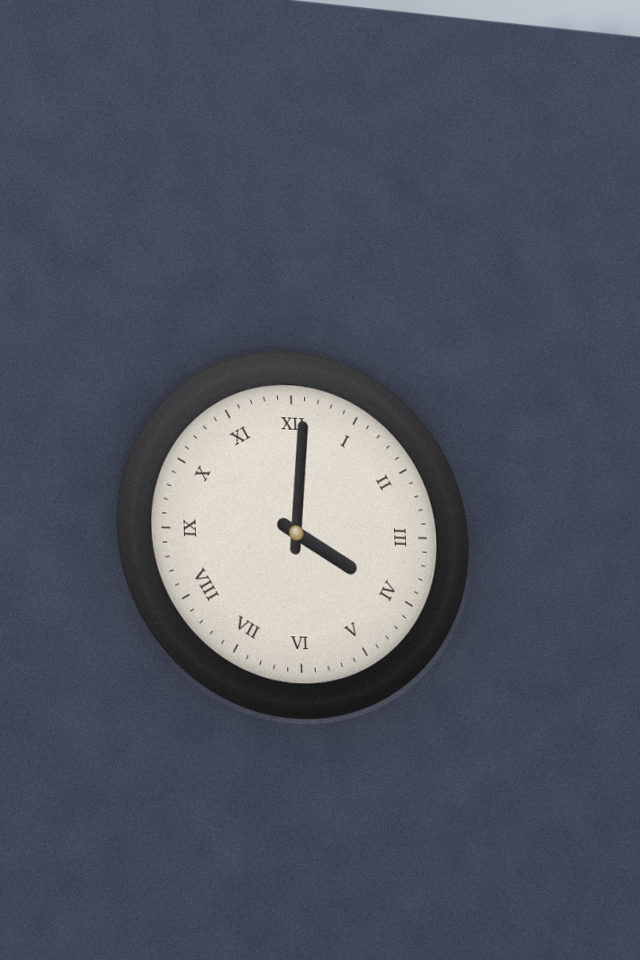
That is 4,01
